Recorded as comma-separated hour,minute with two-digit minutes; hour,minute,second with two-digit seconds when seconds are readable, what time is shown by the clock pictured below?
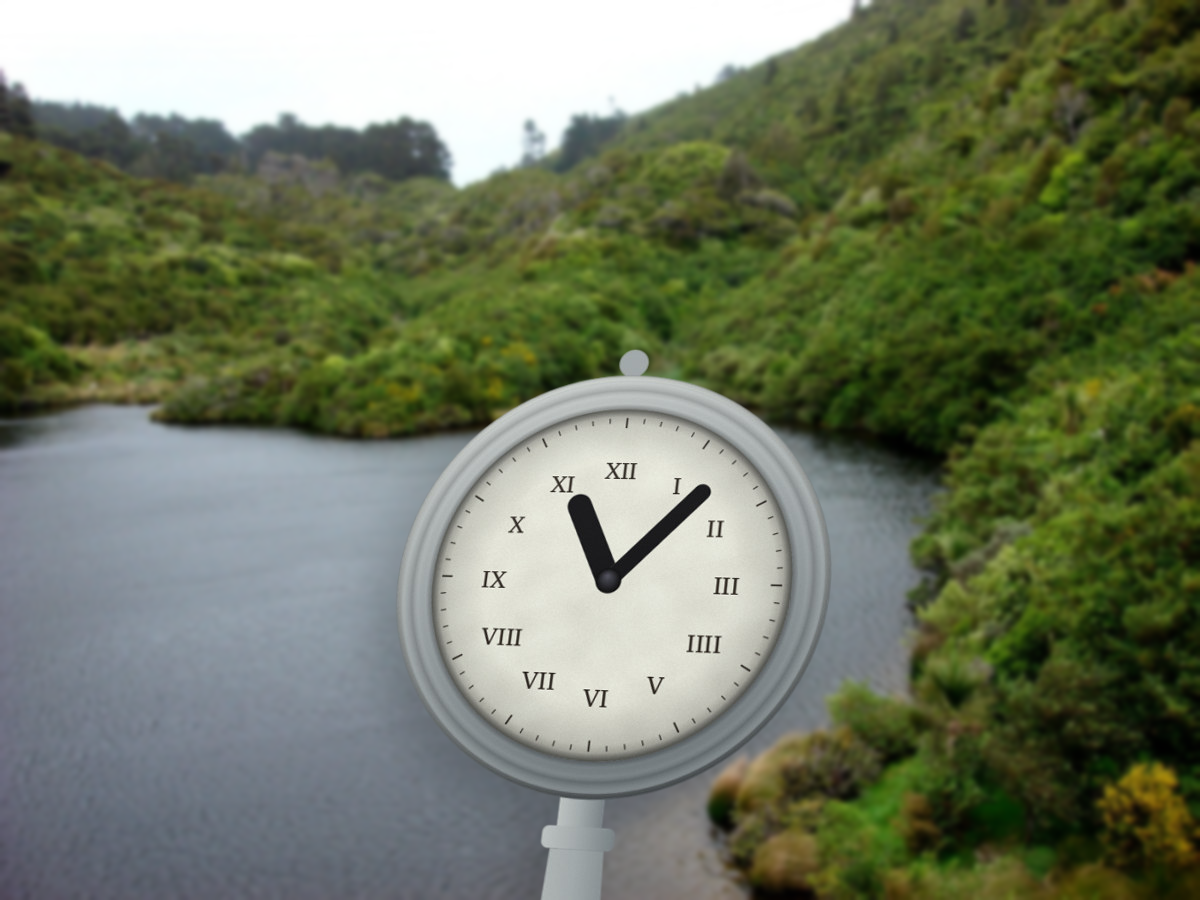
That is 11,07
